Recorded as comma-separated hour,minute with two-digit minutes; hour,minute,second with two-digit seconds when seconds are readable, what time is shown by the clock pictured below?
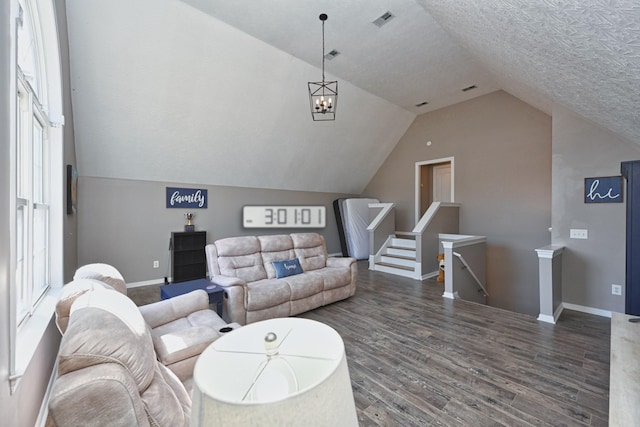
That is 3,01,01
